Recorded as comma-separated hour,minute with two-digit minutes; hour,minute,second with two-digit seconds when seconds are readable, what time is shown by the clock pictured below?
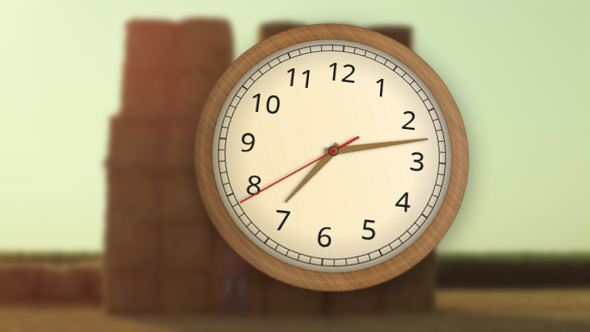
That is 7,12,39
